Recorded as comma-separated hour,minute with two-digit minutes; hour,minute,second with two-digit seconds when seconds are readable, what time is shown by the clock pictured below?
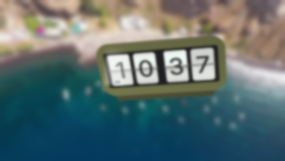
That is 10,37
